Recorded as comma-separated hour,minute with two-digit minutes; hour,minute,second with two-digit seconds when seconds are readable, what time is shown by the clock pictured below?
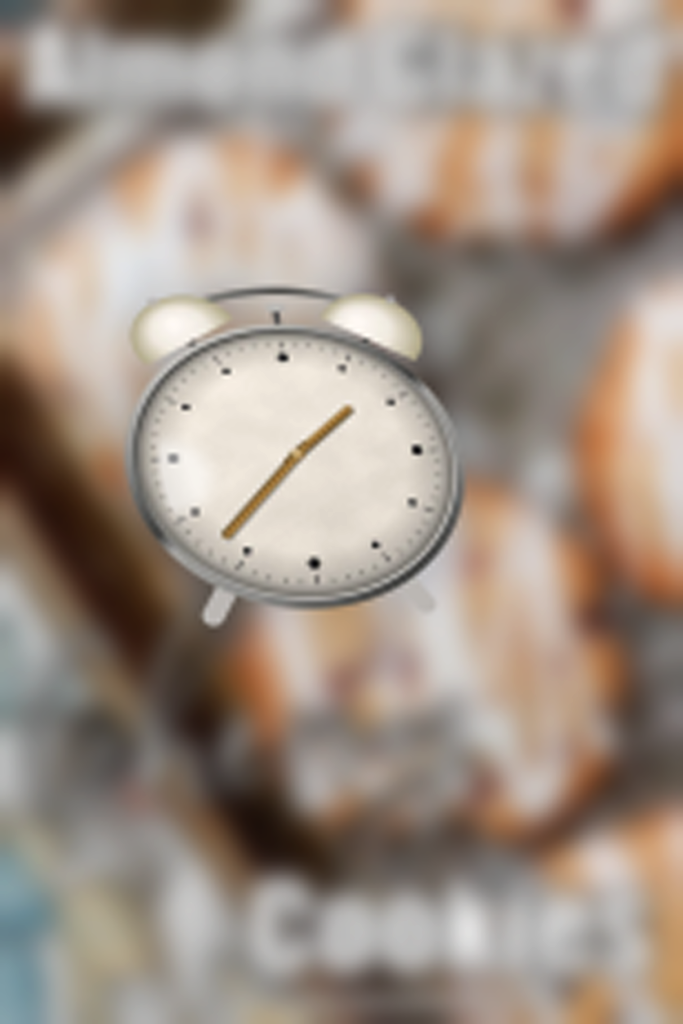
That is 1,37
